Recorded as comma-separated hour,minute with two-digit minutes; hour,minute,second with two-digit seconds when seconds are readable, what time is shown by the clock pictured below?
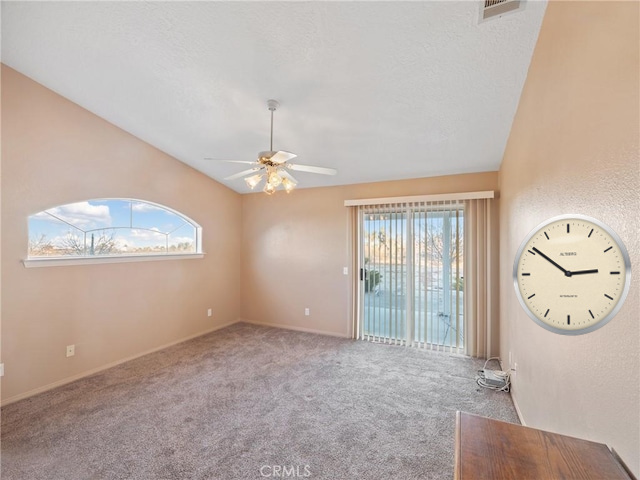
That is 2,51
